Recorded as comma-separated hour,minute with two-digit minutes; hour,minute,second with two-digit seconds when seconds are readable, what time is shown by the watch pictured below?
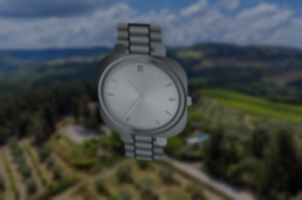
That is 10,36
